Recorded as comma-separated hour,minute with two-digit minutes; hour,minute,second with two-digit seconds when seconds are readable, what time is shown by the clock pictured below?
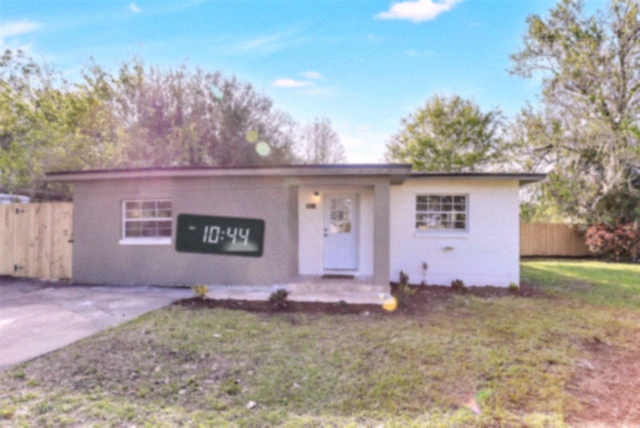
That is 10,44
